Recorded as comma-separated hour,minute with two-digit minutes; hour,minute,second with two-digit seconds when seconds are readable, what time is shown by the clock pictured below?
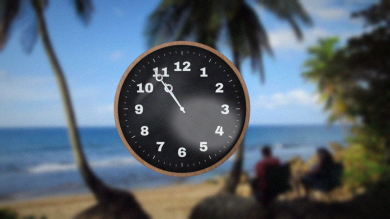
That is 10,54
